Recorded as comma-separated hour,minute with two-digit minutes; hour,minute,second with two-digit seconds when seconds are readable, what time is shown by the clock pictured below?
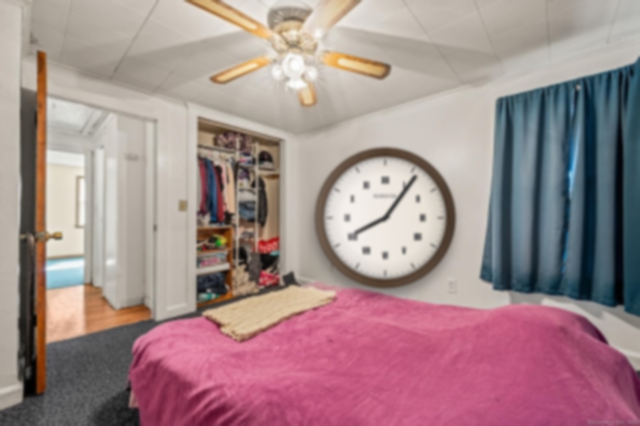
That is 8,06
